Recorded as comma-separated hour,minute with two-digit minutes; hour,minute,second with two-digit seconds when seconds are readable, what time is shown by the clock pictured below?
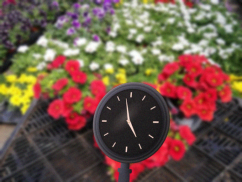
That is 4,58
